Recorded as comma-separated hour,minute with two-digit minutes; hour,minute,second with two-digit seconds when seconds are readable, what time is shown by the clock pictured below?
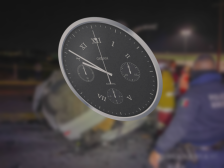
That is 9,51
